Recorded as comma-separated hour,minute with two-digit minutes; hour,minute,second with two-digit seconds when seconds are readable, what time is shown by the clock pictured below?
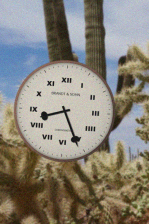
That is 8,26
